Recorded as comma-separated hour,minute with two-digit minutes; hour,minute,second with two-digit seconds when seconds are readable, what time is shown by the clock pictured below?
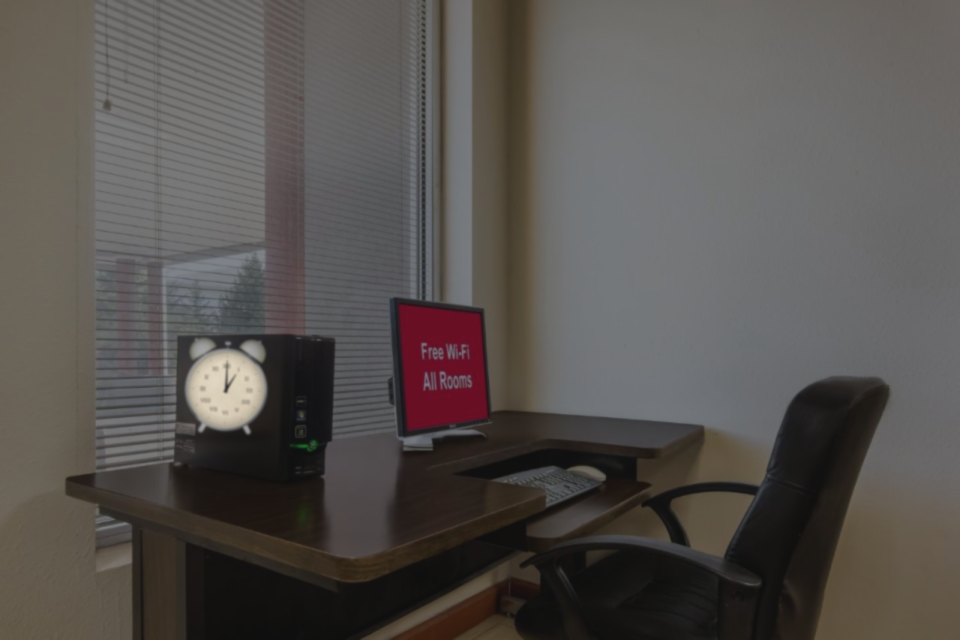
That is 1,00
